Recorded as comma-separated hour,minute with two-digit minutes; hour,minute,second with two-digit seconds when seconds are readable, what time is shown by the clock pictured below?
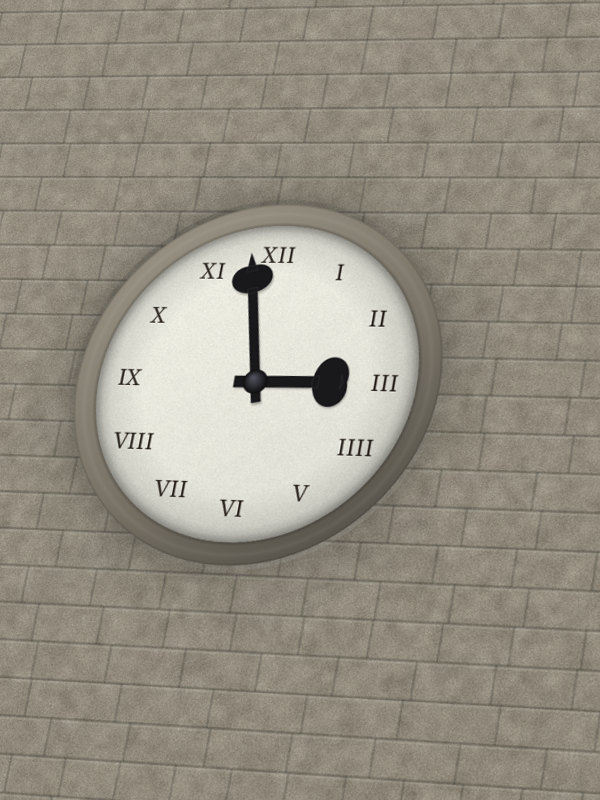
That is 2,58
